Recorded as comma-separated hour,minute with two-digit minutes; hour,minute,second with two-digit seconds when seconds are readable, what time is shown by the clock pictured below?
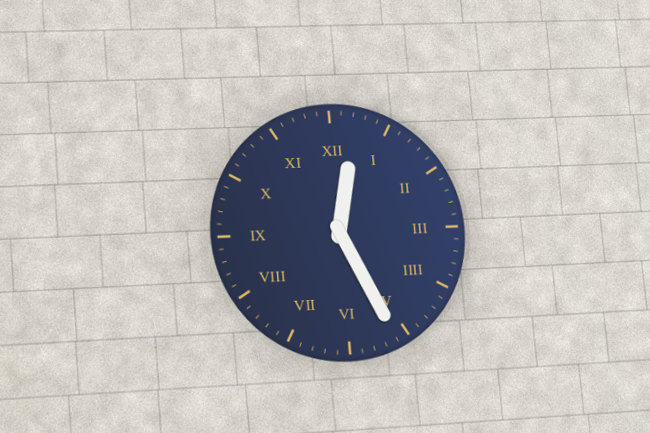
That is 12,26
